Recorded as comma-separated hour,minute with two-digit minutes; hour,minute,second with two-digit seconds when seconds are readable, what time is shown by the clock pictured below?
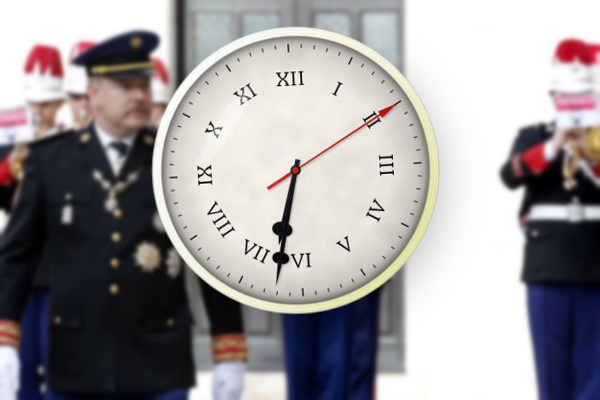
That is 6,32,10
